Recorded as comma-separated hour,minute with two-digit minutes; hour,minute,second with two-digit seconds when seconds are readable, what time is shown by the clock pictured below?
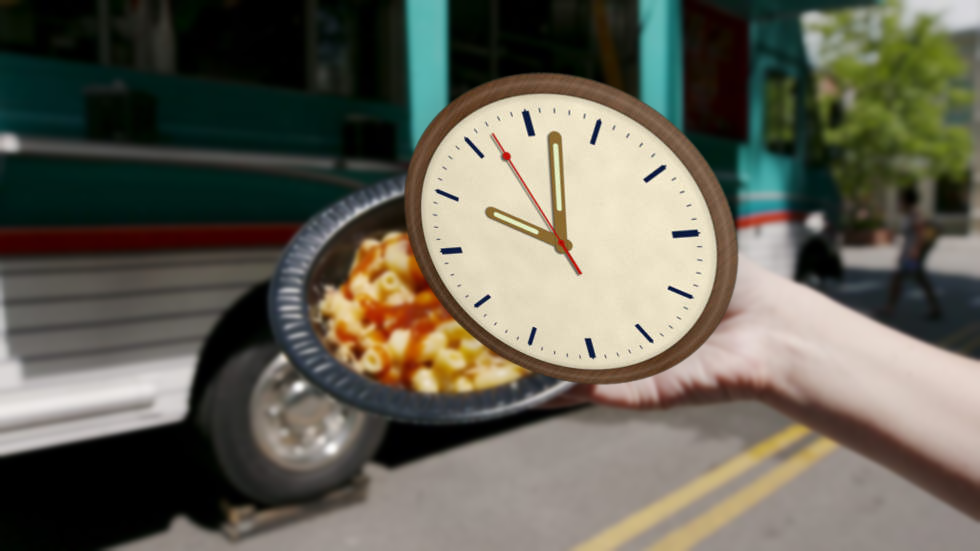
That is 10,01,57
